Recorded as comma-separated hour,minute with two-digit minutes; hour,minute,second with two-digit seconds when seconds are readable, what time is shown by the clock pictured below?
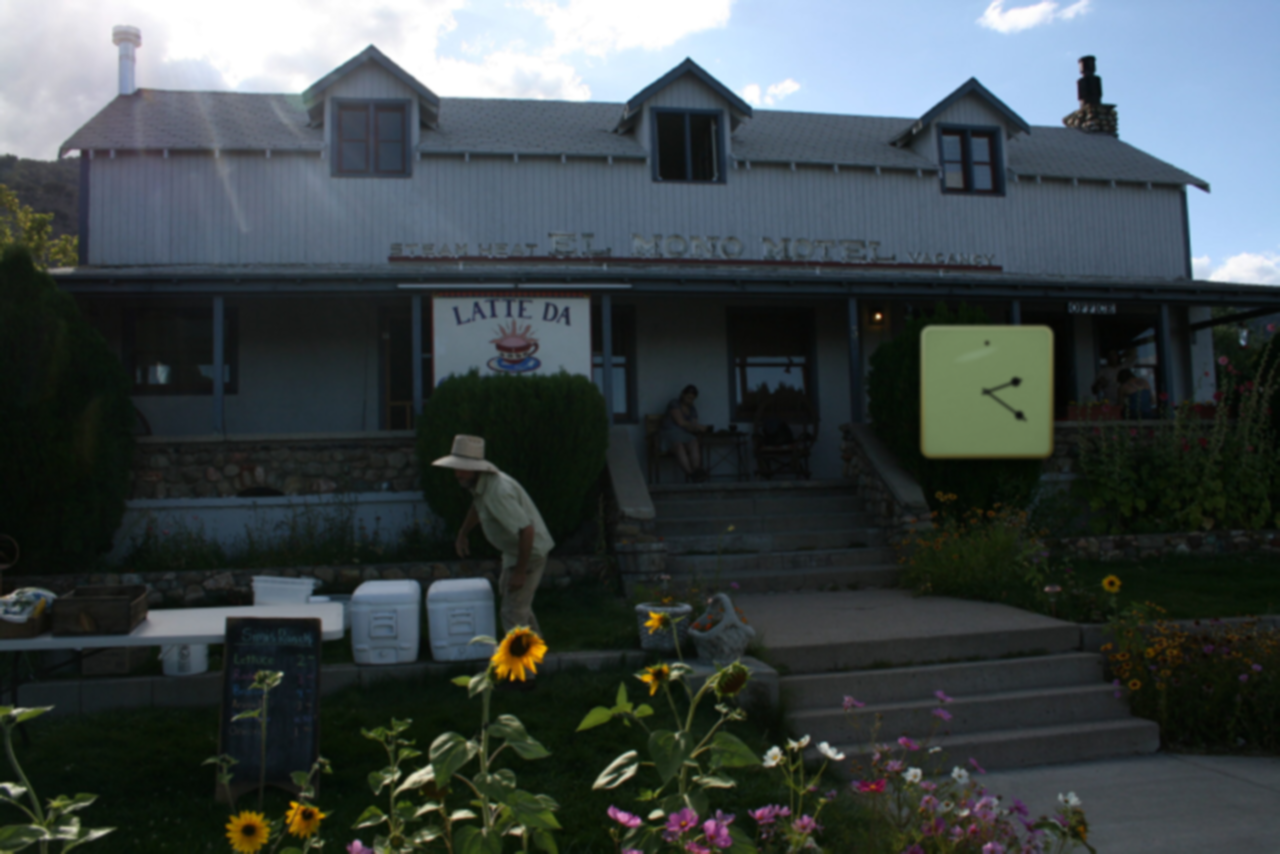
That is 2,21
